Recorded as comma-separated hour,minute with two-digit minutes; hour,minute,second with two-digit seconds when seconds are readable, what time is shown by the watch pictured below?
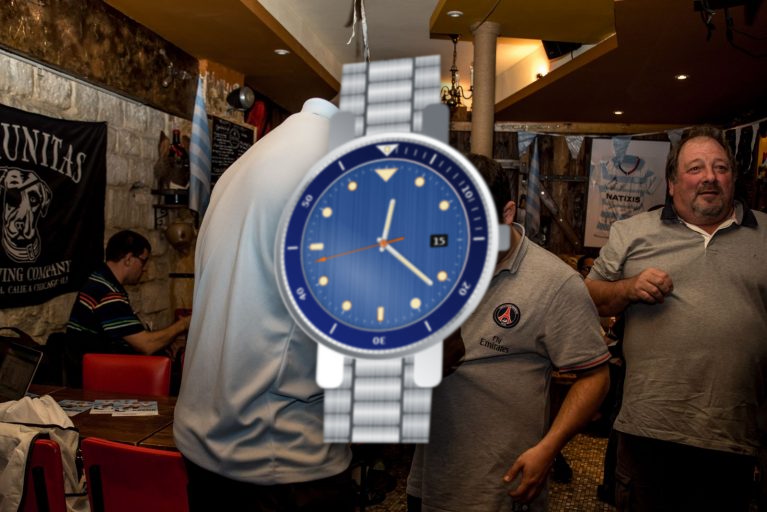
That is 12,21,43
